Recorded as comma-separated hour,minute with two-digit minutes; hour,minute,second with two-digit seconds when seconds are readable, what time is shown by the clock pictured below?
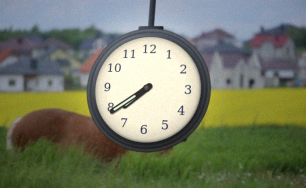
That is 7,39
